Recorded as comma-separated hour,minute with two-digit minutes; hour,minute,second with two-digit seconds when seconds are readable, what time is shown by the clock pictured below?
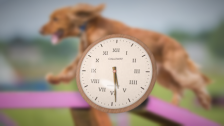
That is 5,29
